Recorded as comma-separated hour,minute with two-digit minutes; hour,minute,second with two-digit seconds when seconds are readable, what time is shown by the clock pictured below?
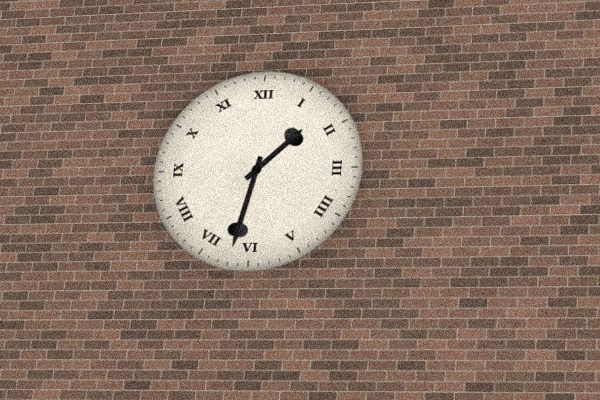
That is 1,32
